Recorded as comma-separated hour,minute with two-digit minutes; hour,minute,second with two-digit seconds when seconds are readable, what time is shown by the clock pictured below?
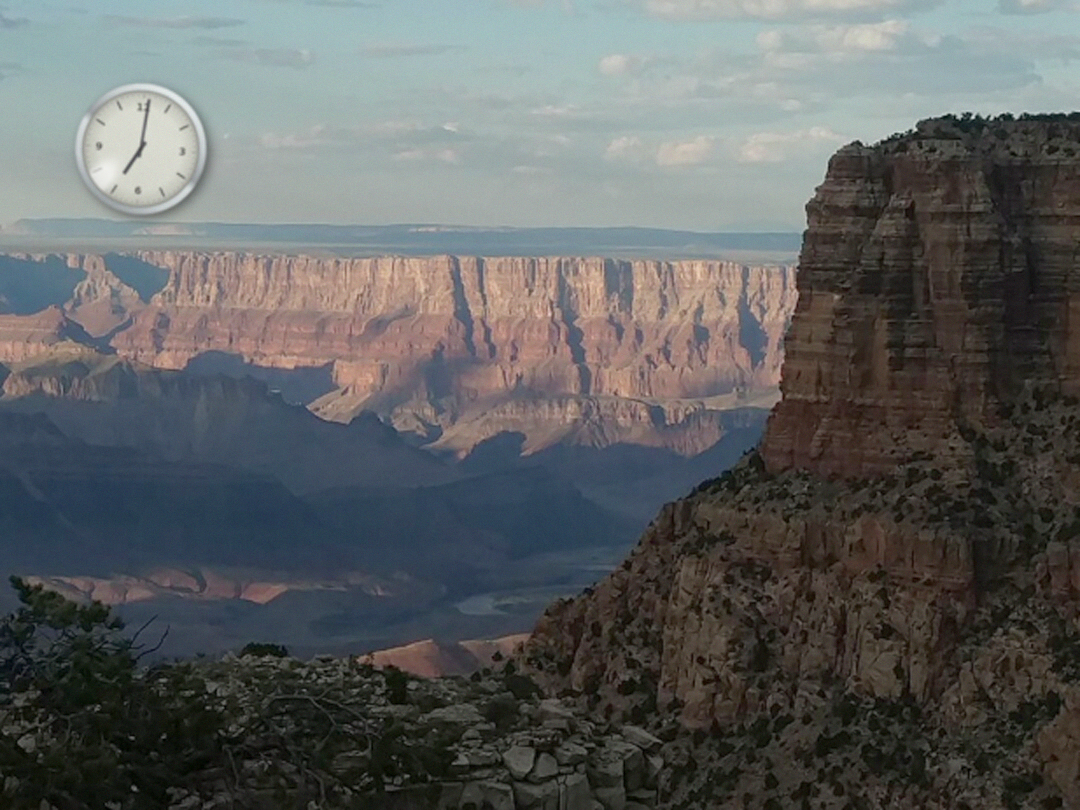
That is 7,01
